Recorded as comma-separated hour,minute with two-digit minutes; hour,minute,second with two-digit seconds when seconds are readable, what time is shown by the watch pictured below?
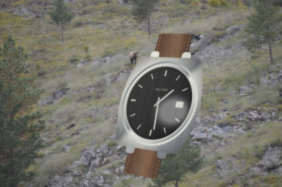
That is 1,29
